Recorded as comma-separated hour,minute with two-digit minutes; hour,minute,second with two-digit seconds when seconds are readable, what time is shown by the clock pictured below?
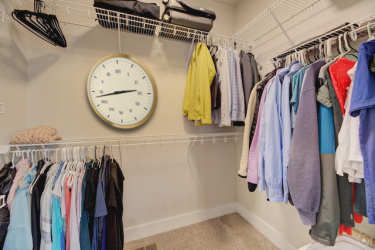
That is 2,43
